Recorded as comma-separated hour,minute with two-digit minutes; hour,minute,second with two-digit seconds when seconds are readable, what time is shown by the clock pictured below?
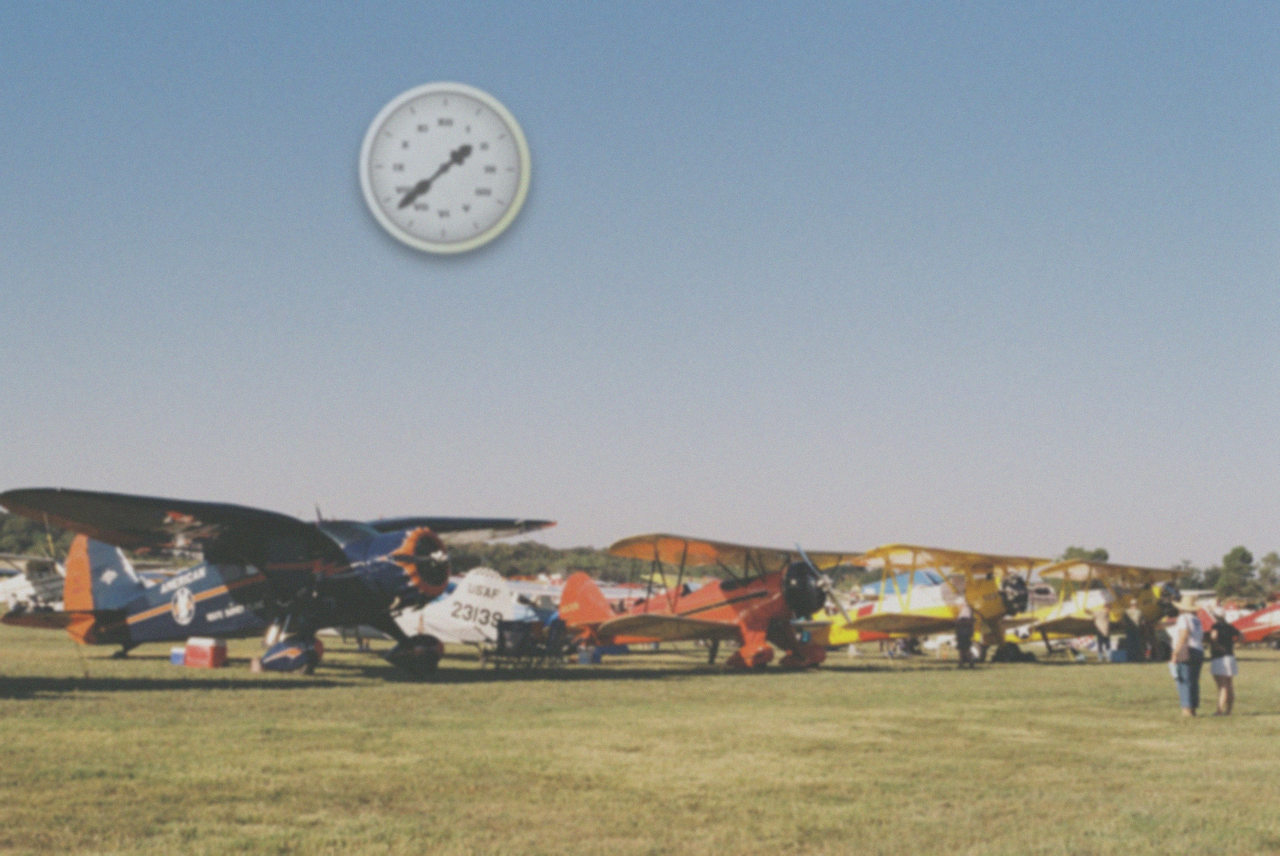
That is 1,38
